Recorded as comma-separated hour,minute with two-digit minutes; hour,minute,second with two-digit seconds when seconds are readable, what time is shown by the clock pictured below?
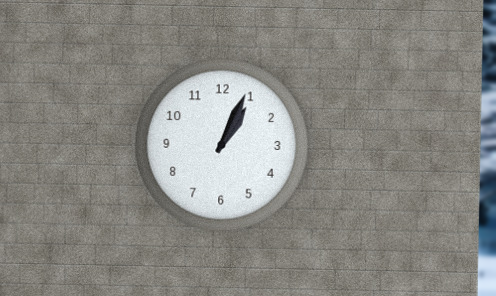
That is 1,04
